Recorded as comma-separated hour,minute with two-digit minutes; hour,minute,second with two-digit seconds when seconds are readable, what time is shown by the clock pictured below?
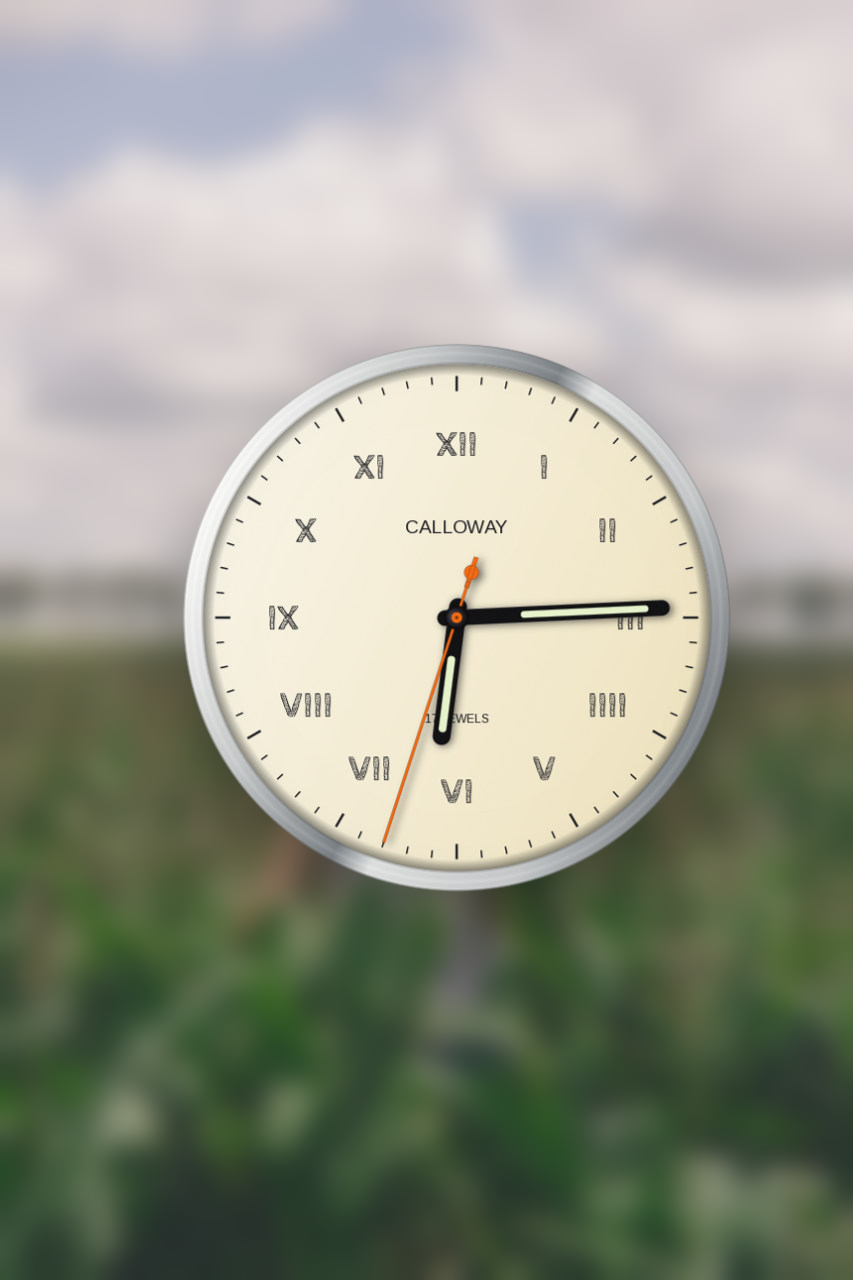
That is 6,14,33
